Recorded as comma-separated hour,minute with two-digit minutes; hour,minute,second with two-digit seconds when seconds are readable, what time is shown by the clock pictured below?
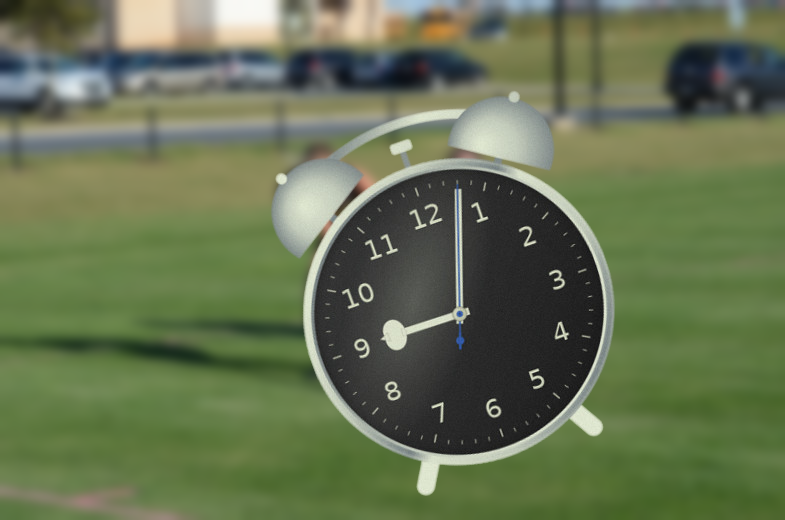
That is 9,03,03
